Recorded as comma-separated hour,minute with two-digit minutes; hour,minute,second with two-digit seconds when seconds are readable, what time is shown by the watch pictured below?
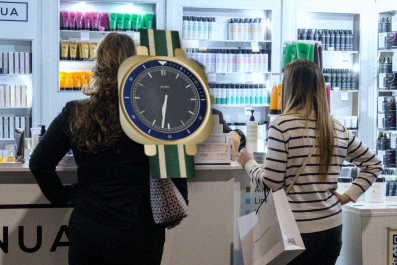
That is 6,32
